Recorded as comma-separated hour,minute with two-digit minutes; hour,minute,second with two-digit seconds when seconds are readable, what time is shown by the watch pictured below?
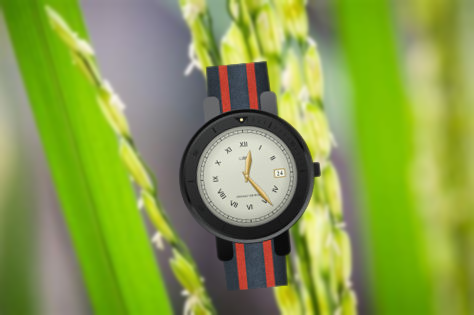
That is 12,24
